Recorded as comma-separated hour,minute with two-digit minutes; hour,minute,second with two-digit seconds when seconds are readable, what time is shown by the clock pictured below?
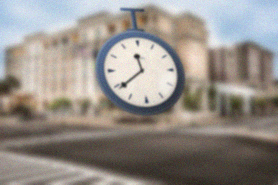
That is 11,39
